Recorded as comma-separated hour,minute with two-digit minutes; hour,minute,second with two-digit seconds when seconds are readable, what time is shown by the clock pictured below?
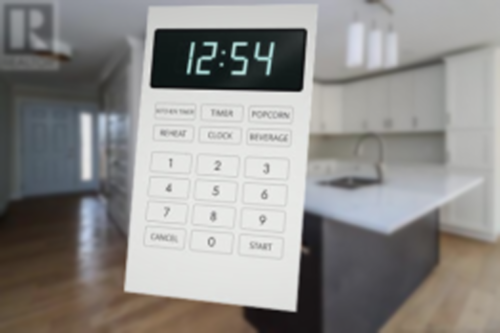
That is 12,54
